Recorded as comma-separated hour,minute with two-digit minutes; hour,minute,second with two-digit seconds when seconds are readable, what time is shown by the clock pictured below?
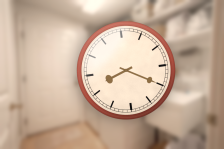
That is 8,20
